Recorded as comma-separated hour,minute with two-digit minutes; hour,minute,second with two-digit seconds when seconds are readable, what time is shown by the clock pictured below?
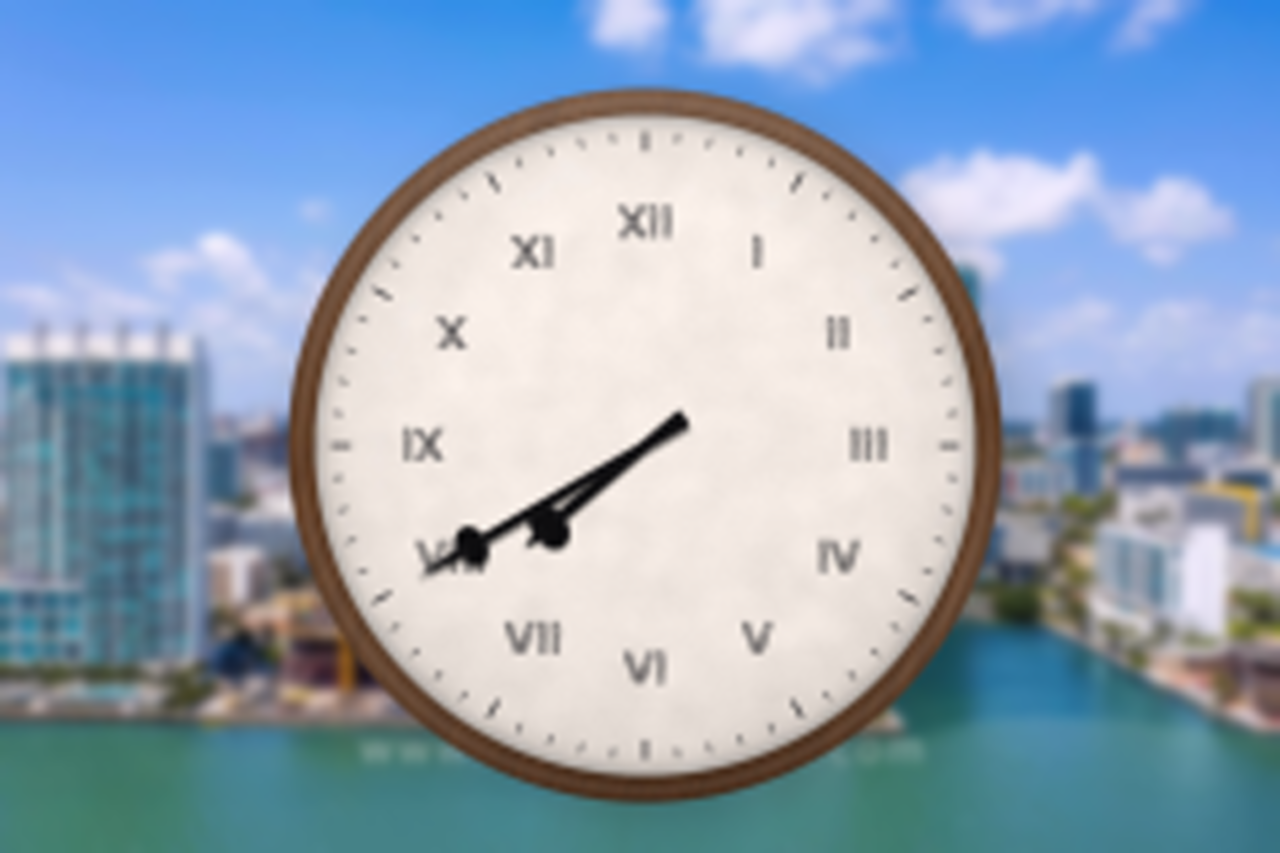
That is 7,40
